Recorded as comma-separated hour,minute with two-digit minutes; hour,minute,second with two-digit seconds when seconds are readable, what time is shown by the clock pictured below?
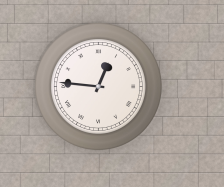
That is 12,46
